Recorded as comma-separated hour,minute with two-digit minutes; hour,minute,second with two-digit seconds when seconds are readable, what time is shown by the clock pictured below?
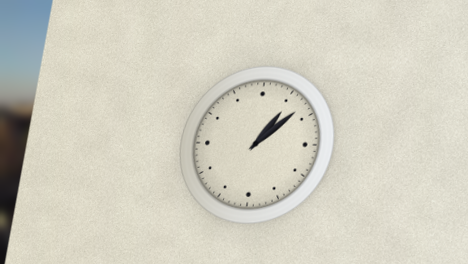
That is 1,08
